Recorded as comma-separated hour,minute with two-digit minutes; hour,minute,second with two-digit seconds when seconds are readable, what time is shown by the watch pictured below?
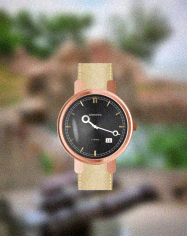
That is 10,18
